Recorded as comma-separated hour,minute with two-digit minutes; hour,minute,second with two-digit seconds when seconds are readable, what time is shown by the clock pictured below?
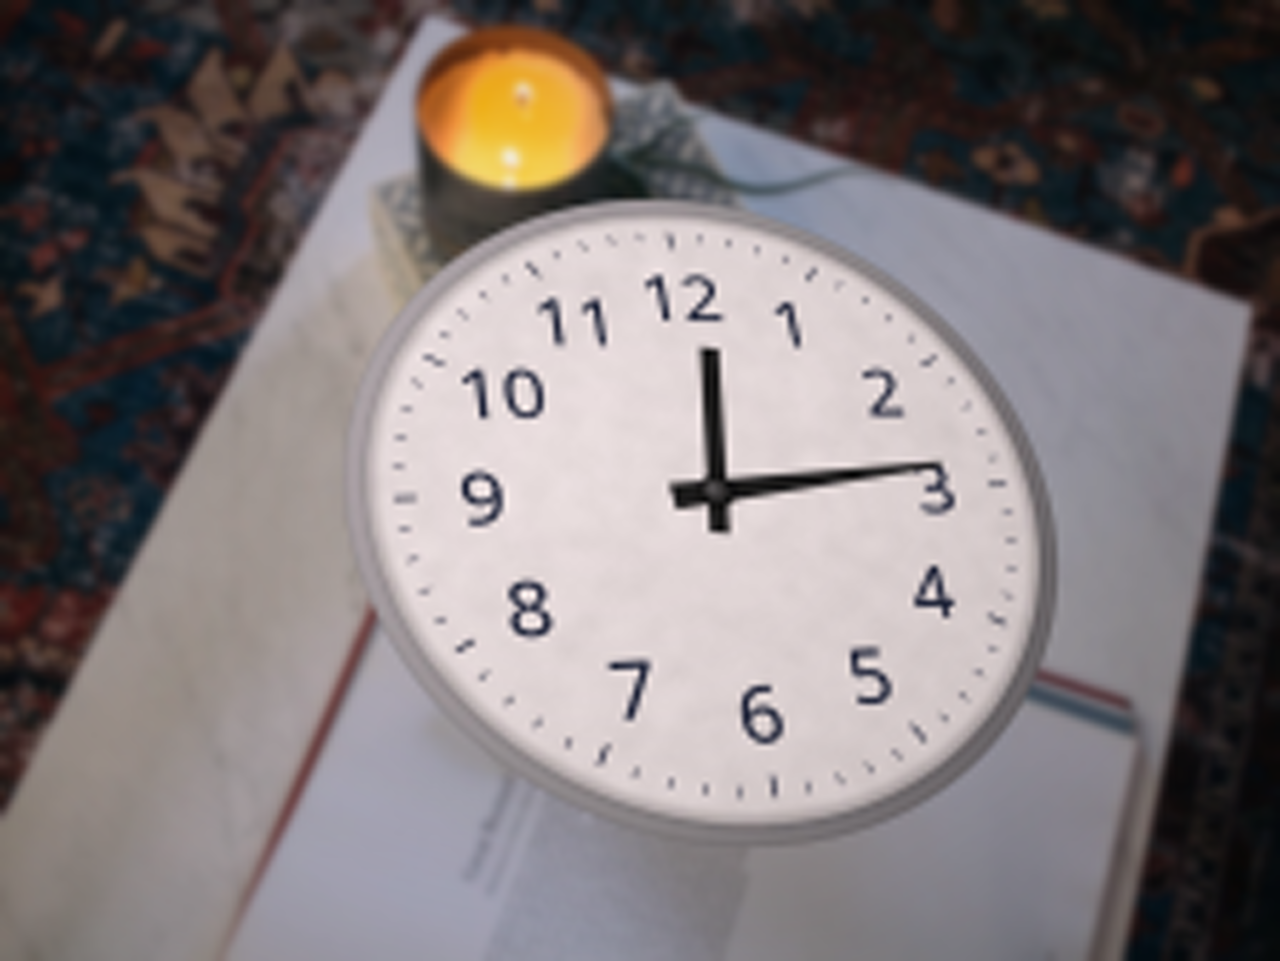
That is 12,14
